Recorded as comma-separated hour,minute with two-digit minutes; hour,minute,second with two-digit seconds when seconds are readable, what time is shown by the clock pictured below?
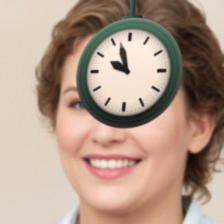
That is 9,57
